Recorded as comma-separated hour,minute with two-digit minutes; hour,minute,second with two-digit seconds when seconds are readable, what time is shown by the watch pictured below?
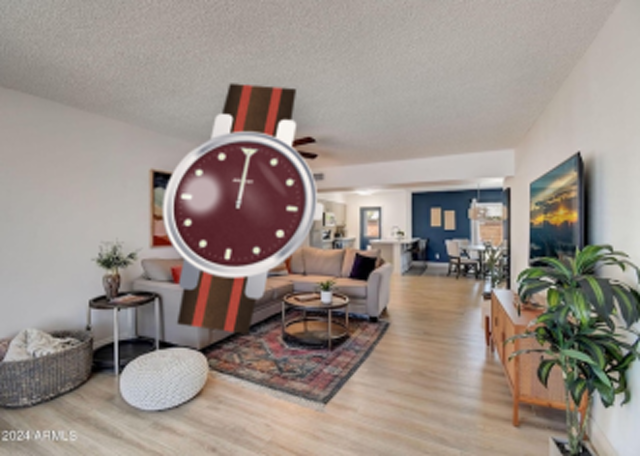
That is 12,00
